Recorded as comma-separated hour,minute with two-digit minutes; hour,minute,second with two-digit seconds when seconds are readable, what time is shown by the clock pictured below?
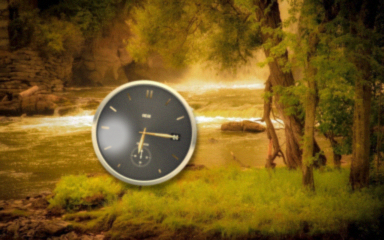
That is 6,15
